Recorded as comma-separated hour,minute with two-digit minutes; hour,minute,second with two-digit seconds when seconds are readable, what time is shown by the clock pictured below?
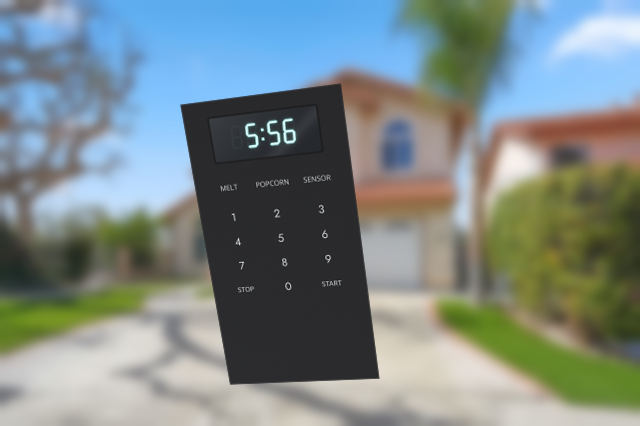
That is 5,56
